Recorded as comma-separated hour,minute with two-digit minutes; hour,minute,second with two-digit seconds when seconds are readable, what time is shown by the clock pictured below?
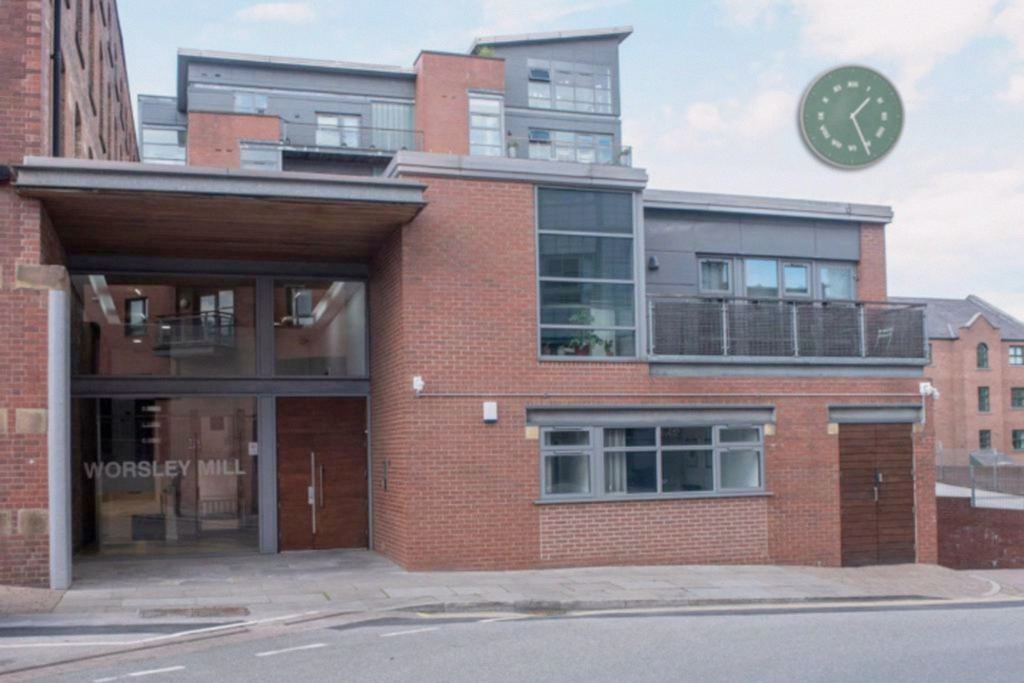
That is 1,26
